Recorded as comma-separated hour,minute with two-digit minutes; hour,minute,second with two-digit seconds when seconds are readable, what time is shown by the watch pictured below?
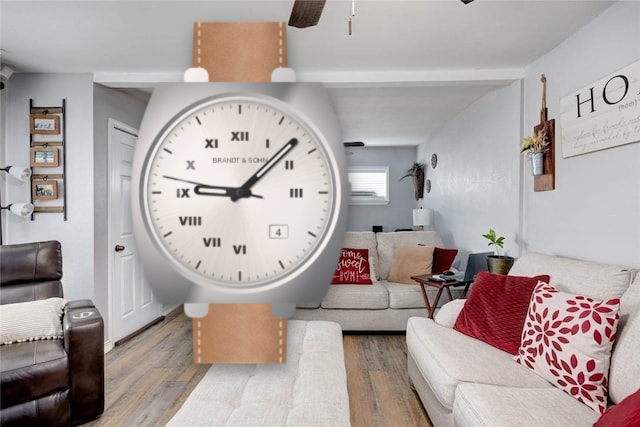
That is 9,07,47
